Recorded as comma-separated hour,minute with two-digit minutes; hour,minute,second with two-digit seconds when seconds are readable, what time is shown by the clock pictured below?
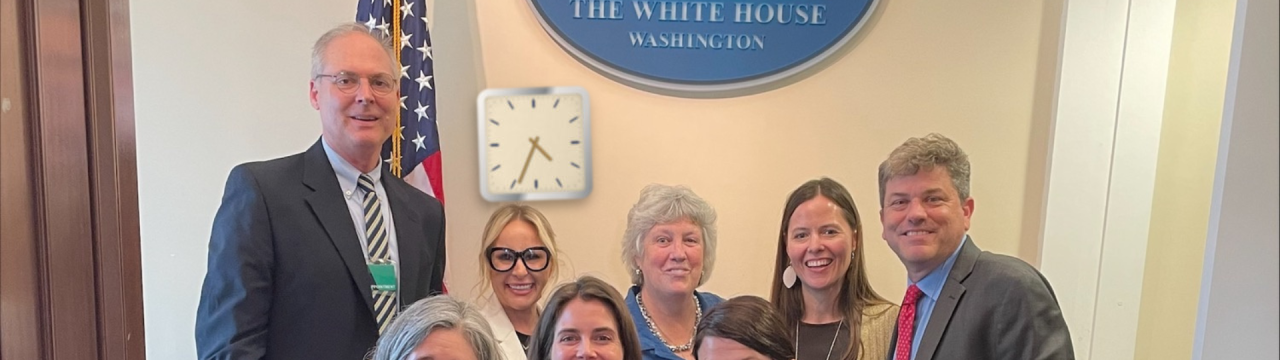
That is 4,34
